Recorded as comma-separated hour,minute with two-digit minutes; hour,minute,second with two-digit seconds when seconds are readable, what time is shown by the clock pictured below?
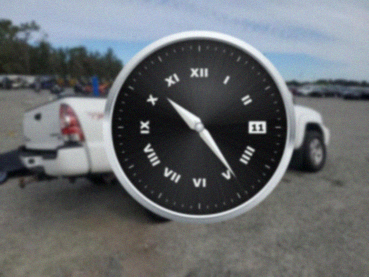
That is 10,24
